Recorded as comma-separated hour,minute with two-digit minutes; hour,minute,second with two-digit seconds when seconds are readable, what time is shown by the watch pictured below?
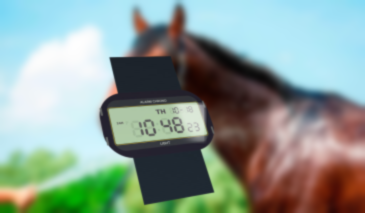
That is 10,48,23
